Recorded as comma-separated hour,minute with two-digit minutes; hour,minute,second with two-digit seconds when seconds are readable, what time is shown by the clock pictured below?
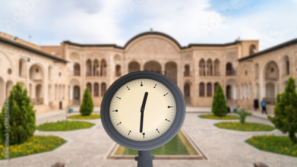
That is 12,31
